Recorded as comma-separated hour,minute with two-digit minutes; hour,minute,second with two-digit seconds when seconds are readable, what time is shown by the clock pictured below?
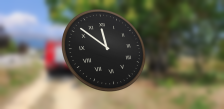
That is 11,52
